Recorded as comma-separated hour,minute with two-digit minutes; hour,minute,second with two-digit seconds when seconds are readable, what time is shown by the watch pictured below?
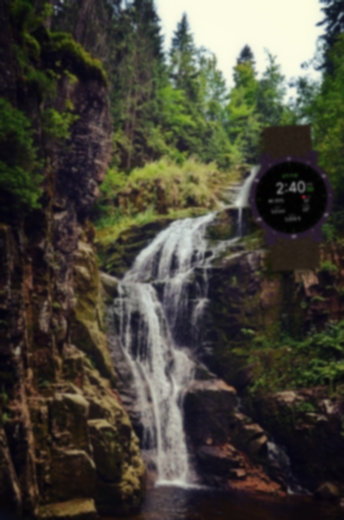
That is 2,40
